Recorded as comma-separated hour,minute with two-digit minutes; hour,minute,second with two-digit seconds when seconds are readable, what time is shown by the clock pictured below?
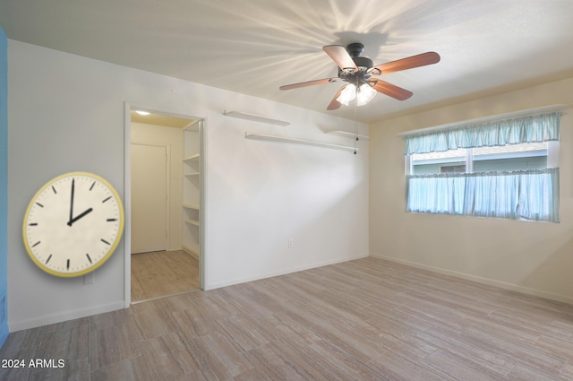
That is 2,00
